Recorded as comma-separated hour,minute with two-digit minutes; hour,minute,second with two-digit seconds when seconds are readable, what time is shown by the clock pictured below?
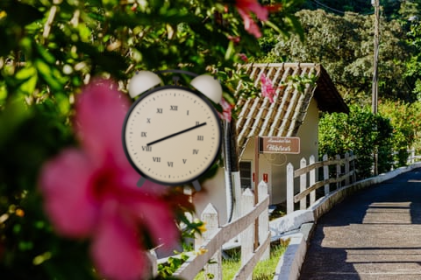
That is 8,11
